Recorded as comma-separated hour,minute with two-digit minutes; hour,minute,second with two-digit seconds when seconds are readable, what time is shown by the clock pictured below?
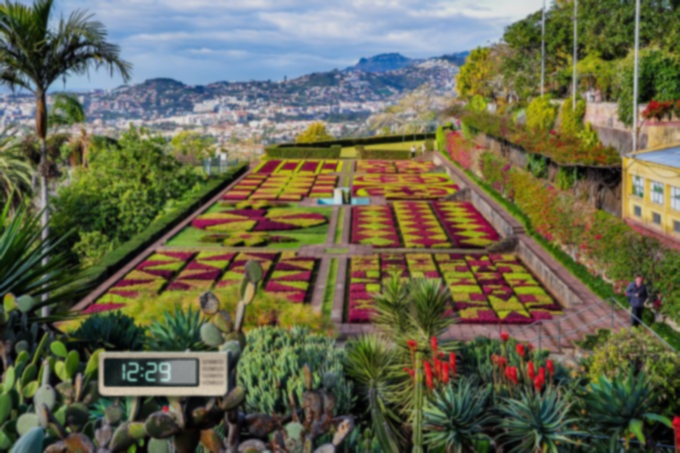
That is 12,29
